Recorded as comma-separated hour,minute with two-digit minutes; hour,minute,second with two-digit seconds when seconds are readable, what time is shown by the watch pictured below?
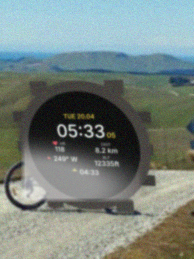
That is 5,33
